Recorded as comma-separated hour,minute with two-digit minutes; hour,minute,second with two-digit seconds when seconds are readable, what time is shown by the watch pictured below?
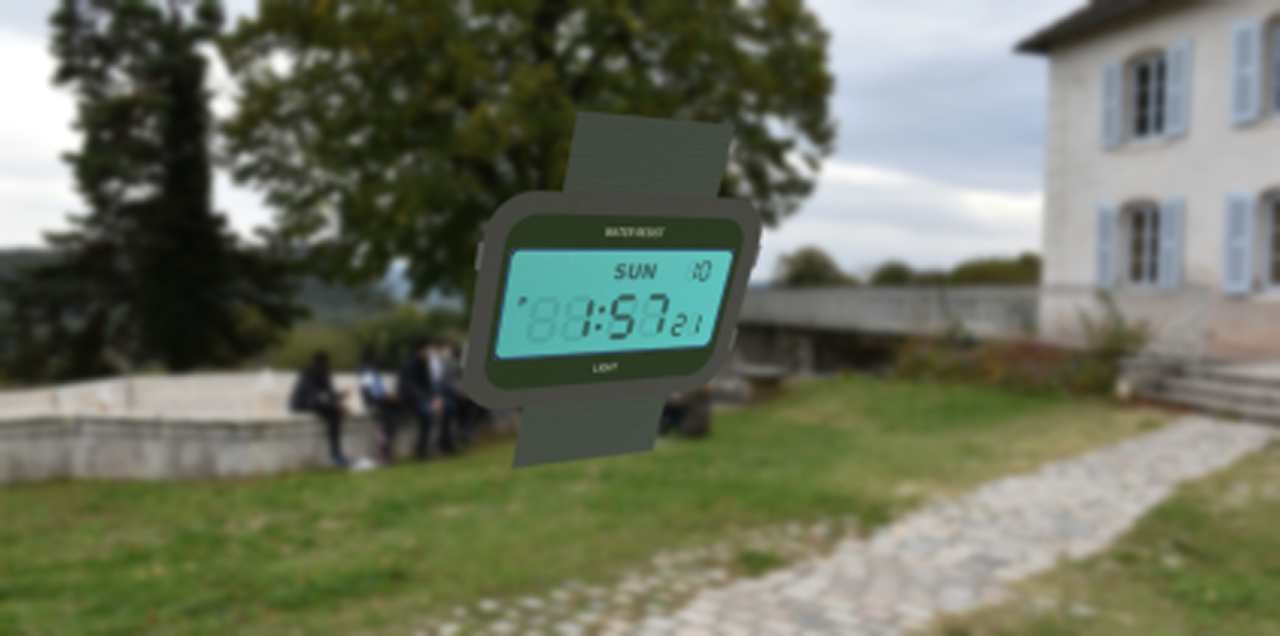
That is 1,57,21
